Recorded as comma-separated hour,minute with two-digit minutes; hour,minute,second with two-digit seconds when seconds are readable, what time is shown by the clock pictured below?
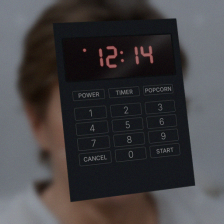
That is 12,14
